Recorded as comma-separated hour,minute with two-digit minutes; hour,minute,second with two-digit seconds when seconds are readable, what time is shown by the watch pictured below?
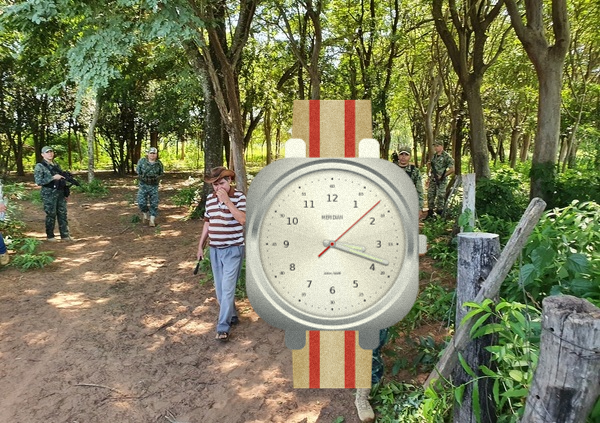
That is 3,18,08
